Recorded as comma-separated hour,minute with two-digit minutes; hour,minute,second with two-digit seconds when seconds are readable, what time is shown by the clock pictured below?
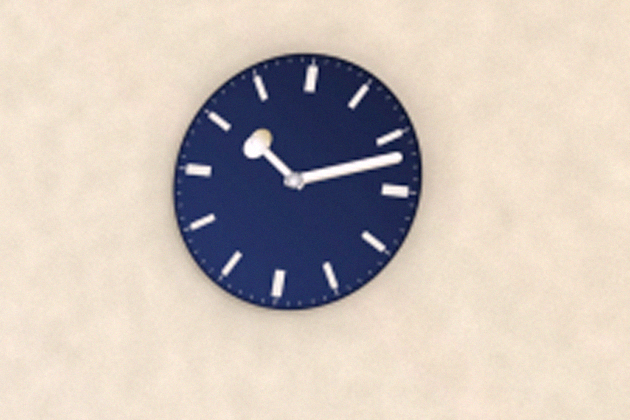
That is 10,12
